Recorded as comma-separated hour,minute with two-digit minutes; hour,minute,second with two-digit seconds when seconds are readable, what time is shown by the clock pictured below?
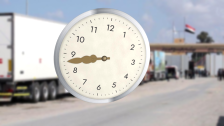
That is 8,43
